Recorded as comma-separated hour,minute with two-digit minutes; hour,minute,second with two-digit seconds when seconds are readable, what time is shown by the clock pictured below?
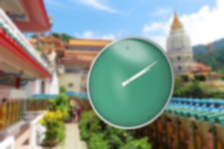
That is 2,10
